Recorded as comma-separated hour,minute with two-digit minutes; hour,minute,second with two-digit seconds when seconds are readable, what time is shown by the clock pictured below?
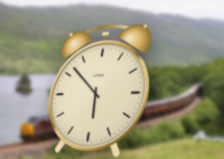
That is 5,52
